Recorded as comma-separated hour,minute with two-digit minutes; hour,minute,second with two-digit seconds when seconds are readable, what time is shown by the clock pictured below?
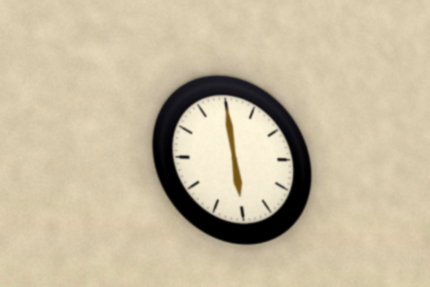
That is 6,00
